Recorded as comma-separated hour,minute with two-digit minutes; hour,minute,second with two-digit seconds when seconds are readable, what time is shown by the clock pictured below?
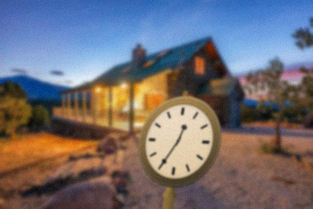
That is 12,35
